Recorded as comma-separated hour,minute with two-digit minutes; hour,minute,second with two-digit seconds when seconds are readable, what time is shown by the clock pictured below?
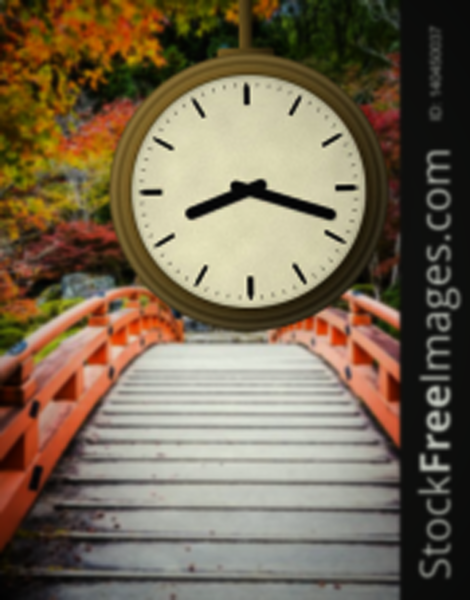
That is 8,18
